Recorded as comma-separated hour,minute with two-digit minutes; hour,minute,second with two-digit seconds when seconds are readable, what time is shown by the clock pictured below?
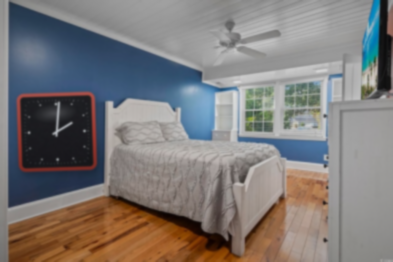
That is 2,01
